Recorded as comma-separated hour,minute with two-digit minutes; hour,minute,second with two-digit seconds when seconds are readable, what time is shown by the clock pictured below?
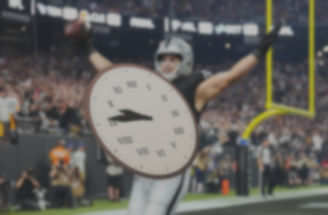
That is 9,46
